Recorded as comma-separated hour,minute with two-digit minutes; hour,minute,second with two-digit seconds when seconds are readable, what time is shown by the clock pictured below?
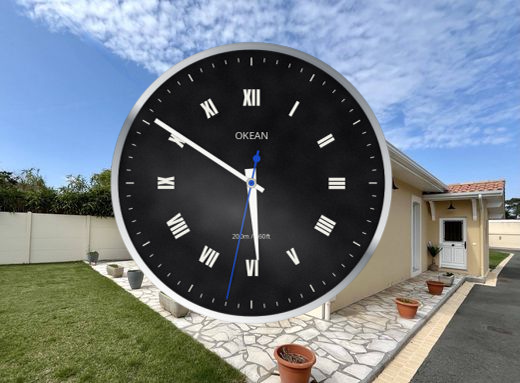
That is 5,50,32
